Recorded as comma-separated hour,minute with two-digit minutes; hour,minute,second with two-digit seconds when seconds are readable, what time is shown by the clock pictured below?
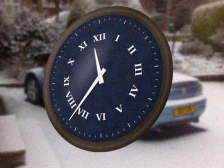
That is 11,37
